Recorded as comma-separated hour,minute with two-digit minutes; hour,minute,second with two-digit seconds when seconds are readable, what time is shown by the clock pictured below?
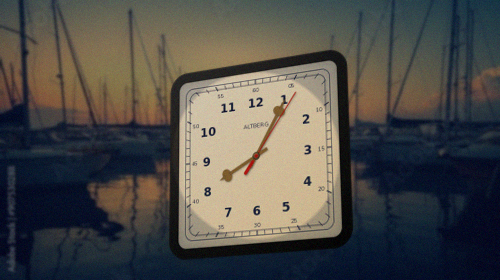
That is 8,05,06
